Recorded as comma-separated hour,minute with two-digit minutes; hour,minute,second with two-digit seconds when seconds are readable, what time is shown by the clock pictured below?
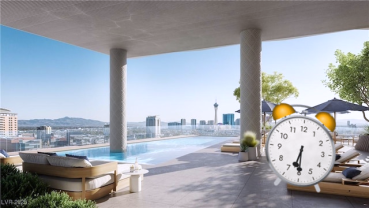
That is 6,30
